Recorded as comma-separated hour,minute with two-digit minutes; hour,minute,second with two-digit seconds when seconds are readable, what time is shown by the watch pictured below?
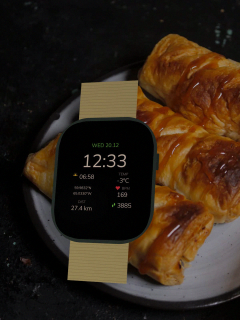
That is 12,33
